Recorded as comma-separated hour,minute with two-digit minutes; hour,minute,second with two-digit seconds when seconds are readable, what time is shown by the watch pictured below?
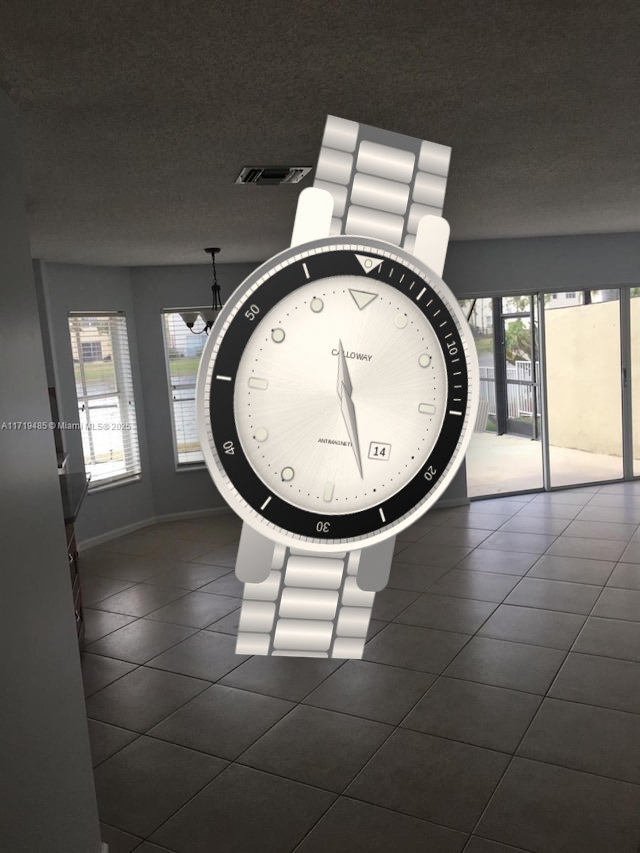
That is 11,26
